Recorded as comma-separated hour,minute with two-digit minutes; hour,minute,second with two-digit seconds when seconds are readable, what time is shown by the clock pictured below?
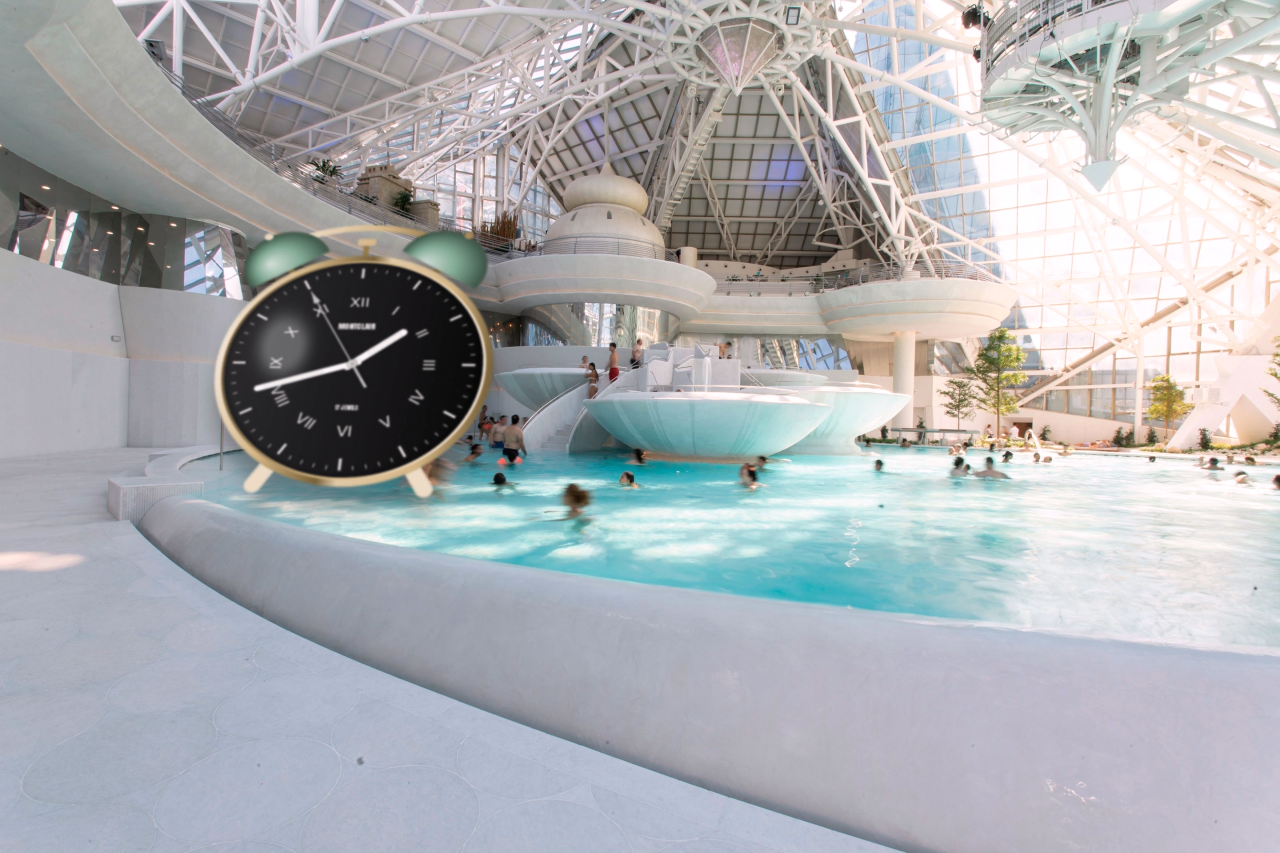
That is 1,41,55
